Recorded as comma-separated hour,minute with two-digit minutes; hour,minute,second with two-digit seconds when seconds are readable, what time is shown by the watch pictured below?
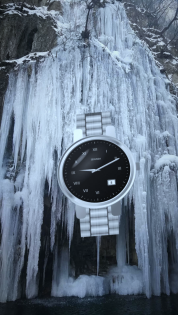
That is 9,11
